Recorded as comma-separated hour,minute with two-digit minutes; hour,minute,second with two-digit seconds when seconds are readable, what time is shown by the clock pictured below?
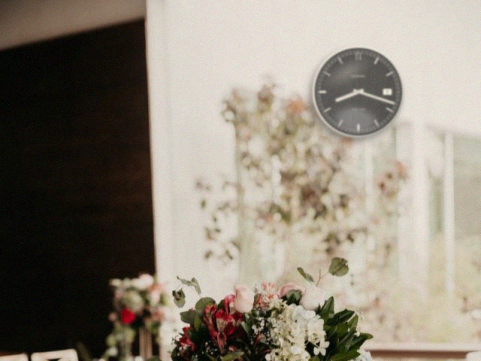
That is 8,18
